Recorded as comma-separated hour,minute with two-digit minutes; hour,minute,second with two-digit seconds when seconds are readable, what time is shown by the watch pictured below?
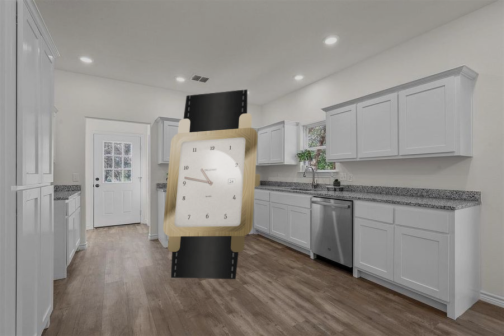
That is 10,47
